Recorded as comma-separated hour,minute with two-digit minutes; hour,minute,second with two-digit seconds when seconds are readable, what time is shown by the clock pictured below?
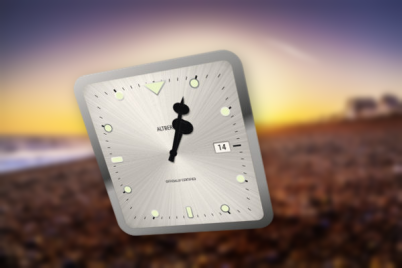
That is 1,04
